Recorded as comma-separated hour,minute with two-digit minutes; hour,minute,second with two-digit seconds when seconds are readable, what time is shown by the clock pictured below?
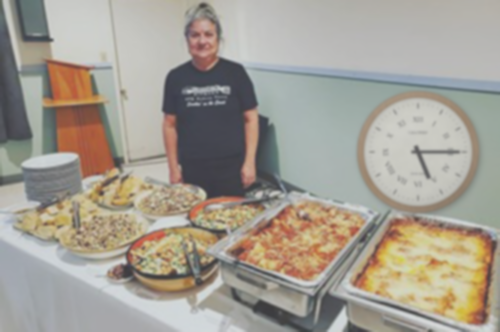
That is 5,15
